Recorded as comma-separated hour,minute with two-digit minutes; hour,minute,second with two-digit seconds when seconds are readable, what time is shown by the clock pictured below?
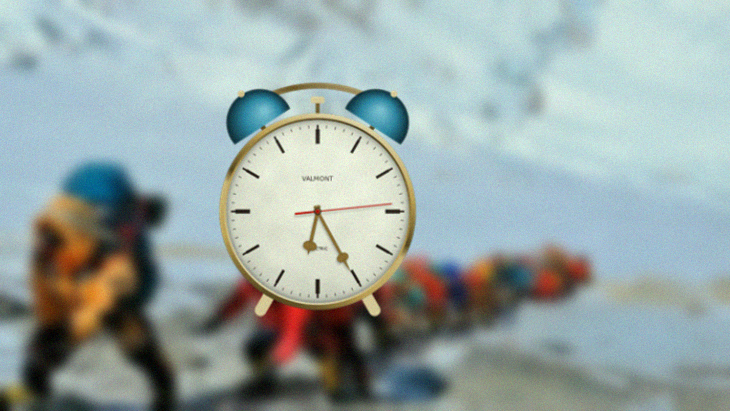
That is 6,25,14
